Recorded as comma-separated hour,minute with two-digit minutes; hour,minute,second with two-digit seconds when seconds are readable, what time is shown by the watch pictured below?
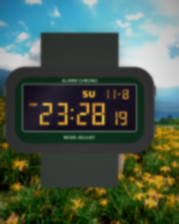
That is 23,28,19
